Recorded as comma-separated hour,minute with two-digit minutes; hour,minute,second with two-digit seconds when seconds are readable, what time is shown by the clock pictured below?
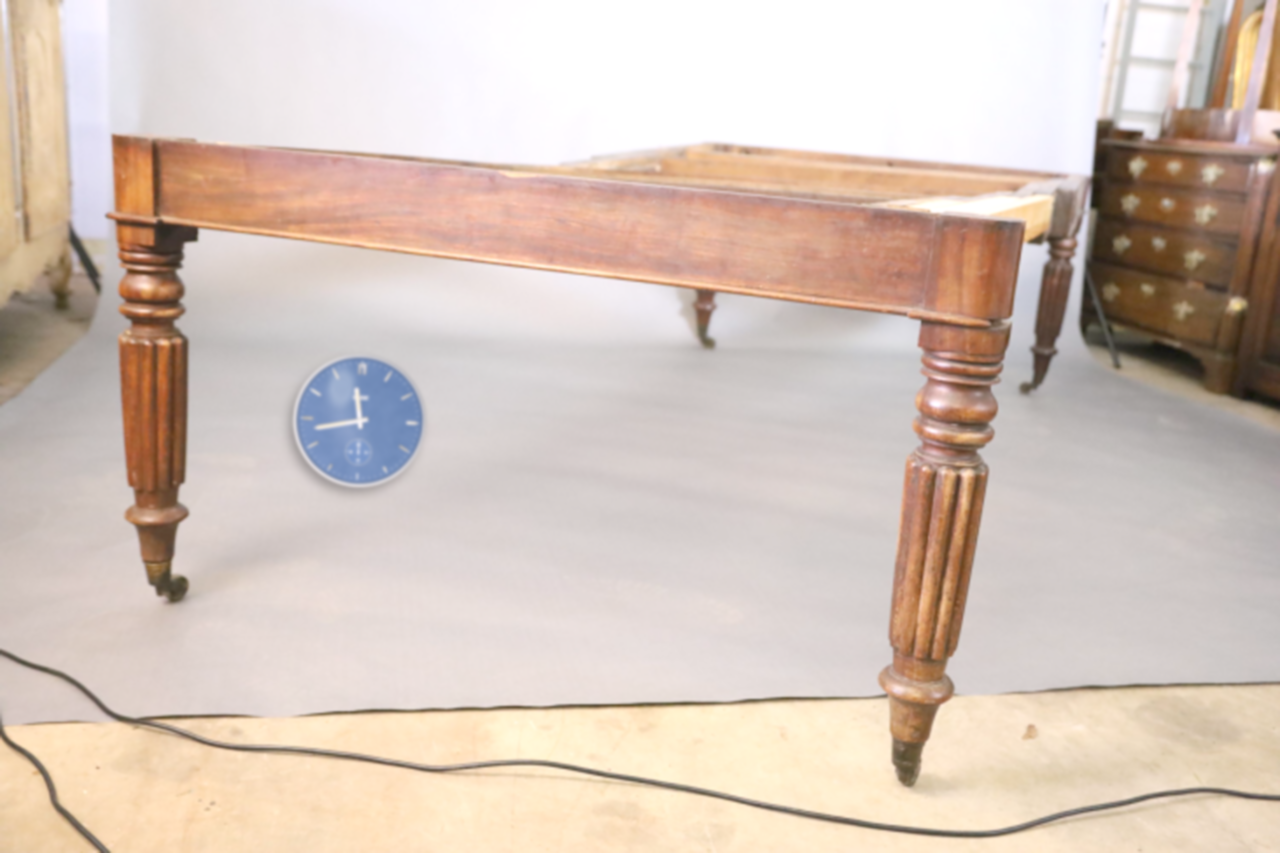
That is 11,43
